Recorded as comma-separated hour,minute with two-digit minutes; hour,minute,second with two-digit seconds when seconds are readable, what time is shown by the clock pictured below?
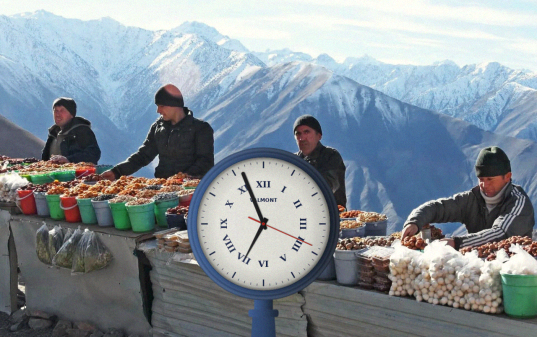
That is 6,56,19
